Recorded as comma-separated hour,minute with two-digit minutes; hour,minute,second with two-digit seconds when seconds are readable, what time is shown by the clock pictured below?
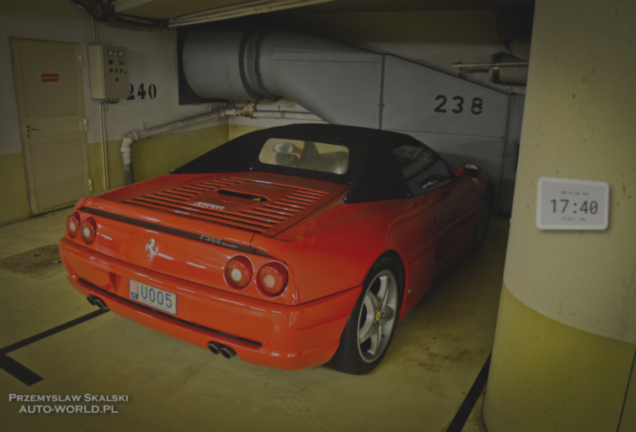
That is 17,40
